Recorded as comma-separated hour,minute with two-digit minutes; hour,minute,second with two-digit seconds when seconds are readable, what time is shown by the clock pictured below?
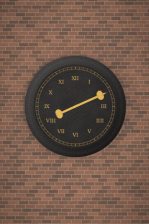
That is 8,11
